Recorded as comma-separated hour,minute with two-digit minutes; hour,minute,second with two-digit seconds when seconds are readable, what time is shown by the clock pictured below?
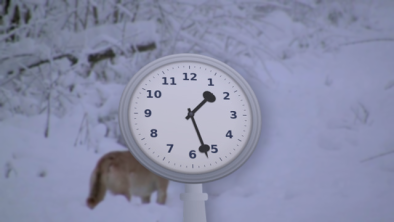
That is 1,27
